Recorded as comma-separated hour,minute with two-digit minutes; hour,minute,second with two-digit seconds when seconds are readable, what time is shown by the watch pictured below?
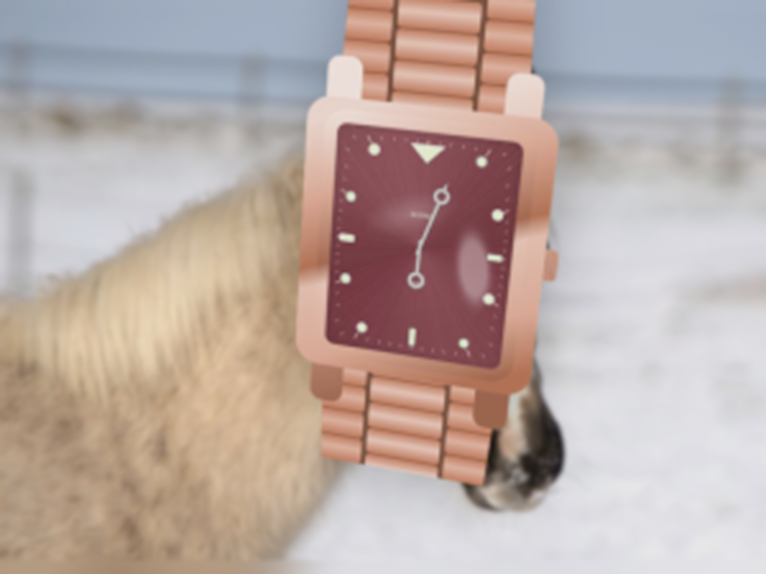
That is 6,03
